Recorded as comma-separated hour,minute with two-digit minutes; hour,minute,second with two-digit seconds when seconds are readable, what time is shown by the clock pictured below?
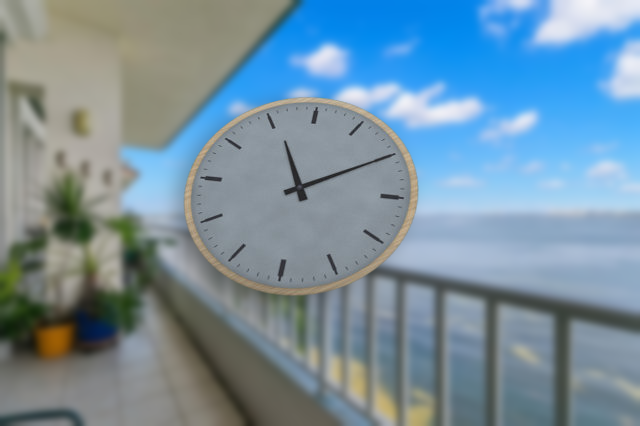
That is 11,10
